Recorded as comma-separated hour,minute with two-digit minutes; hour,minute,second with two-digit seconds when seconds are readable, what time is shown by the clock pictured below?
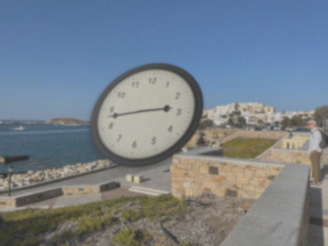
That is 2,43
